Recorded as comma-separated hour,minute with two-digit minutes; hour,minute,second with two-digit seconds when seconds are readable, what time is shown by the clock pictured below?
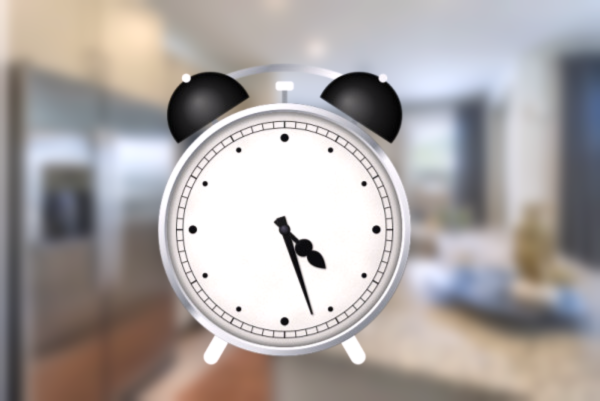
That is 4,27
